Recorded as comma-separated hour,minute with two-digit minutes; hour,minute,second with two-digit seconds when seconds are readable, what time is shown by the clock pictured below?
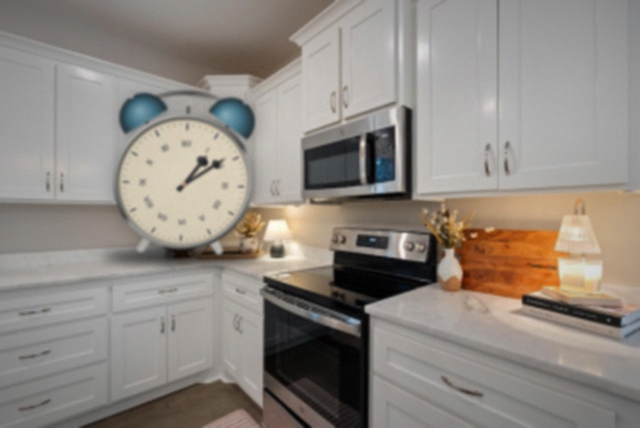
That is 1,09
